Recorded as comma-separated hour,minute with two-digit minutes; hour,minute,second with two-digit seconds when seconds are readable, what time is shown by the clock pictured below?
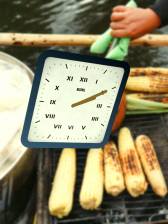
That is 2,10
